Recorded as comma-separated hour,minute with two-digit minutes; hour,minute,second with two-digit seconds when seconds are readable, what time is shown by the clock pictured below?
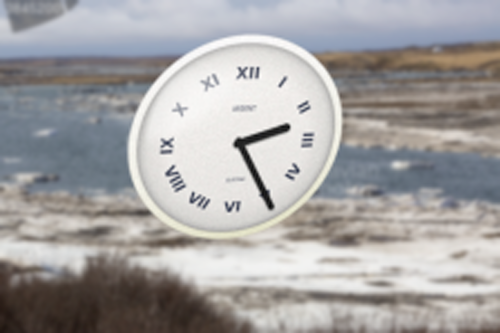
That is 2,25
